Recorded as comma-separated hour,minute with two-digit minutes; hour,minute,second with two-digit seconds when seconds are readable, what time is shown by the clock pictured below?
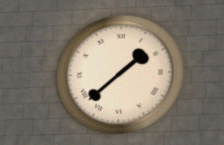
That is 1,38
